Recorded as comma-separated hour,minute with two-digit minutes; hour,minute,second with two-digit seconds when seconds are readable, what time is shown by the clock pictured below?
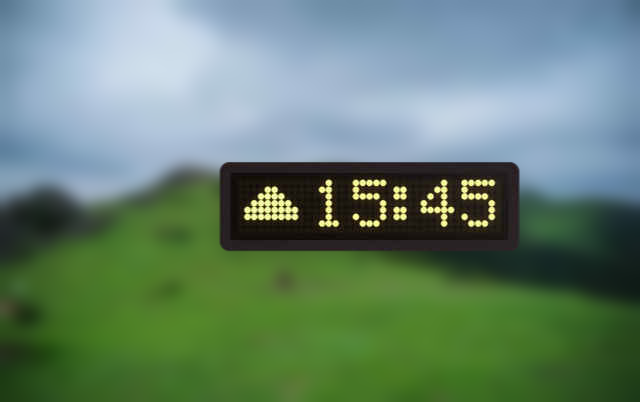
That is 15,45
